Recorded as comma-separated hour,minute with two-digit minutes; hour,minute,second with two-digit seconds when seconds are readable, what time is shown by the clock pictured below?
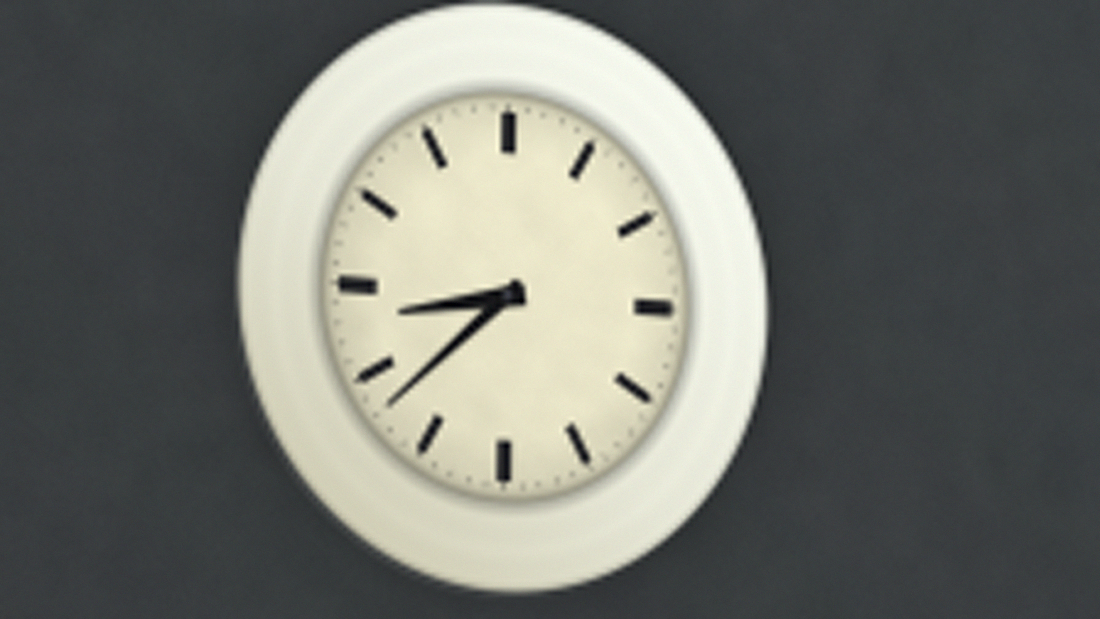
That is 8,38
